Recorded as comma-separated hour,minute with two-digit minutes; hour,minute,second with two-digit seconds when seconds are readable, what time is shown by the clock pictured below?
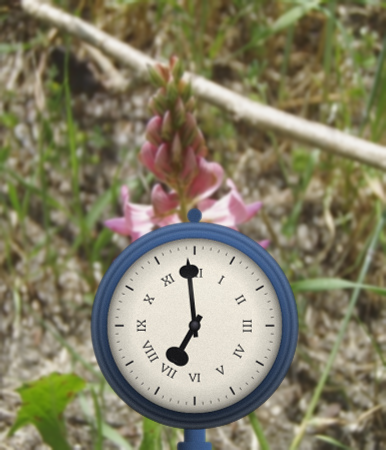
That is 6,59
